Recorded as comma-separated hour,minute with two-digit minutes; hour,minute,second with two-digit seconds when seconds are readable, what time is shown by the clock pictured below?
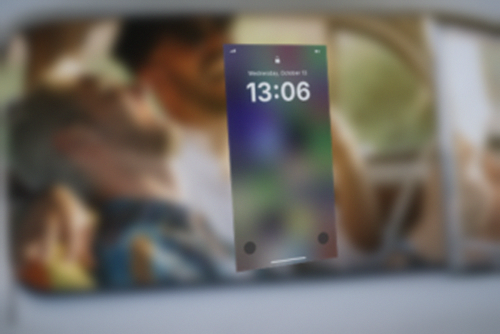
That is 13,06
